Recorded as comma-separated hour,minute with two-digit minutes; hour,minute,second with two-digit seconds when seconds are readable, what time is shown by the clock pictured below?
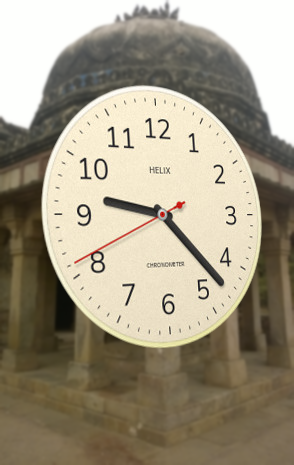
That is 9,22,41
